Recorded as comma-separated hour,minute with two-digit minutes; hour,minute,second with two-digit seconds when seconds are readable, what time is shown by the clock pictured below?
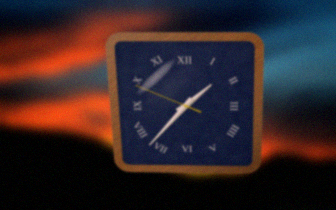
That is 1,36,49
